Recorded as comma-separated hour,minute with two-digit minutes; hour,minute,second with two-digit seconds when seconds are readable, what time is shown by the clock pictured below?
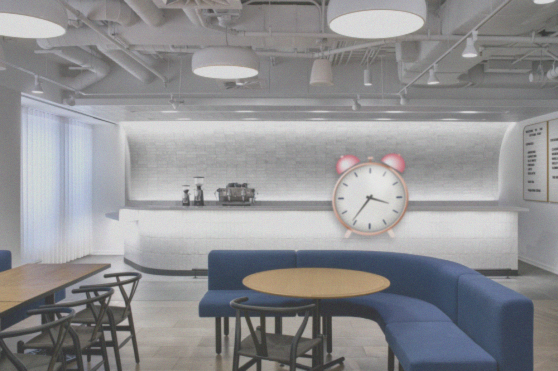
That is 3,36
